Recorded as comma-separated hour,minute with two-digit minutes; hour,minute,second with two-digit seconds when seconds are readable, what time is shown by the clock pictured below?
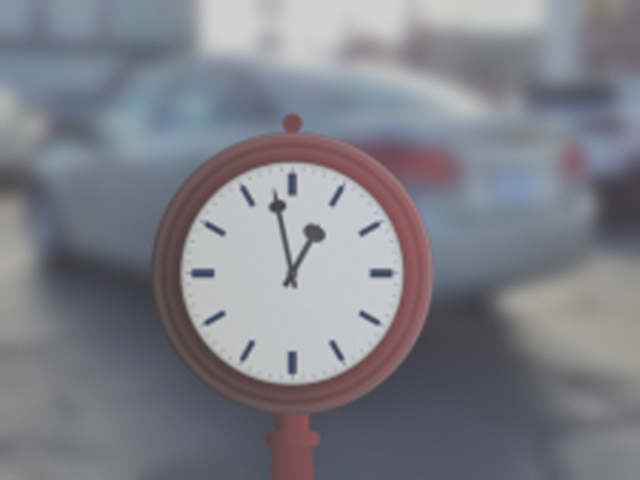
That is 12,58
